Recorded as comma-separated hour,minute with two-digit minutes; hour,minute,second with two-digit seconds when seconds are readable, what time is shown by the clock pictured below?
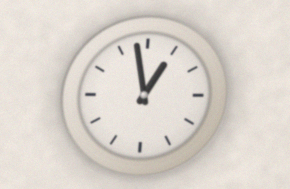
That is 12,58
